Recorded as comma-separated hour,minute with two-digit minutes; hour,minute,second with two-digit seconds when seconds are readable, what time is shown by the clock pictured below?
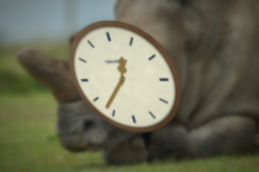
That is 12,37
